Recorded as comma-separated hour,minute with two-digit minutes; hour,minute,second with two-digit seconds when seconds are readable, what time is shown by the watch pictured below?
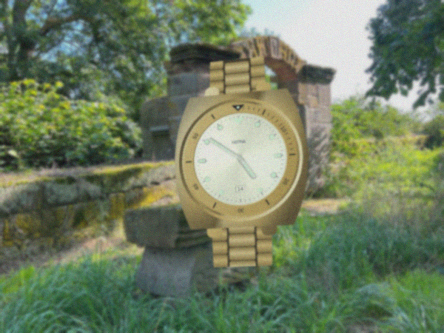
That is 4,51
